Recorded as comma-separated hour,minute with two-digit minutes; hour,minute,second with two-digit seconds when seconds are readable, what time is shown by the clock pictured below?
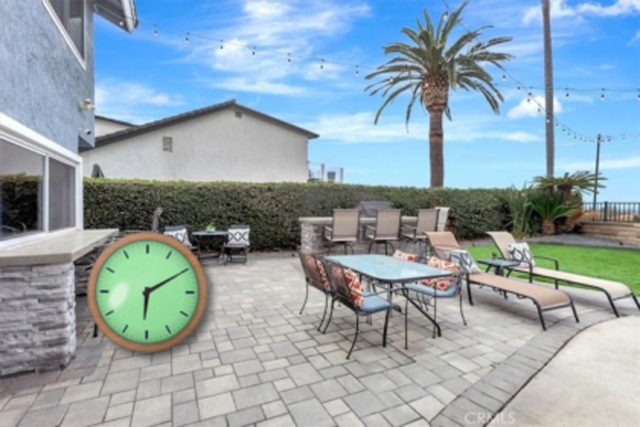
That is 6,10
